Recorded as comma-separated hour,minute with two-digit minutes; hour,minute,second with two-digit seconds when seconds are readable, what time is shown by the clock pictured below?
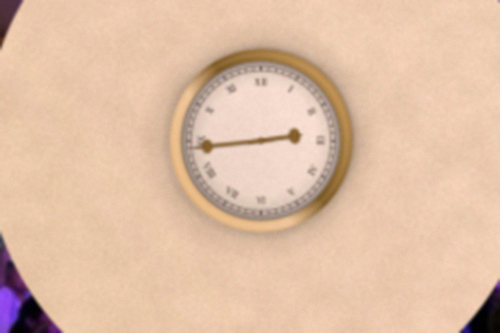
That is 2,44
